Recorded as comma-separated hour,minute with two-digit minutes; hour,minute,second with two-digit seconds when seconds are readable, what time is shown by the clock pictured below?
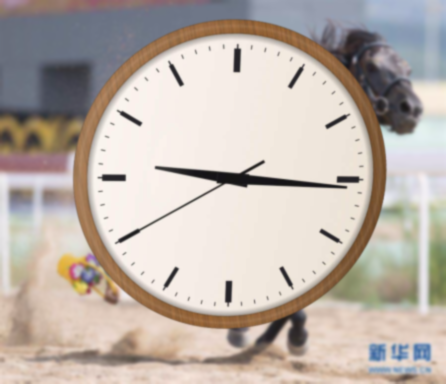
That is 9,15,40
